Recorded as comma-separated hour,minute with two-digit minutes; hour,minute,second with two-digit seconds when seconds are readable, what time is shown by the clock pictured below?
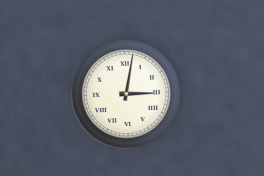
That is 3,02
